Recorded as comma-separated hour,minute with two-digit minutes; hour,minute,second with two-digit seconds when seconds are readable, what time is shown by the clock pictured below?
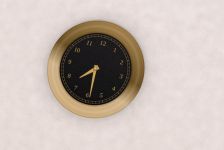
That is 7,29
